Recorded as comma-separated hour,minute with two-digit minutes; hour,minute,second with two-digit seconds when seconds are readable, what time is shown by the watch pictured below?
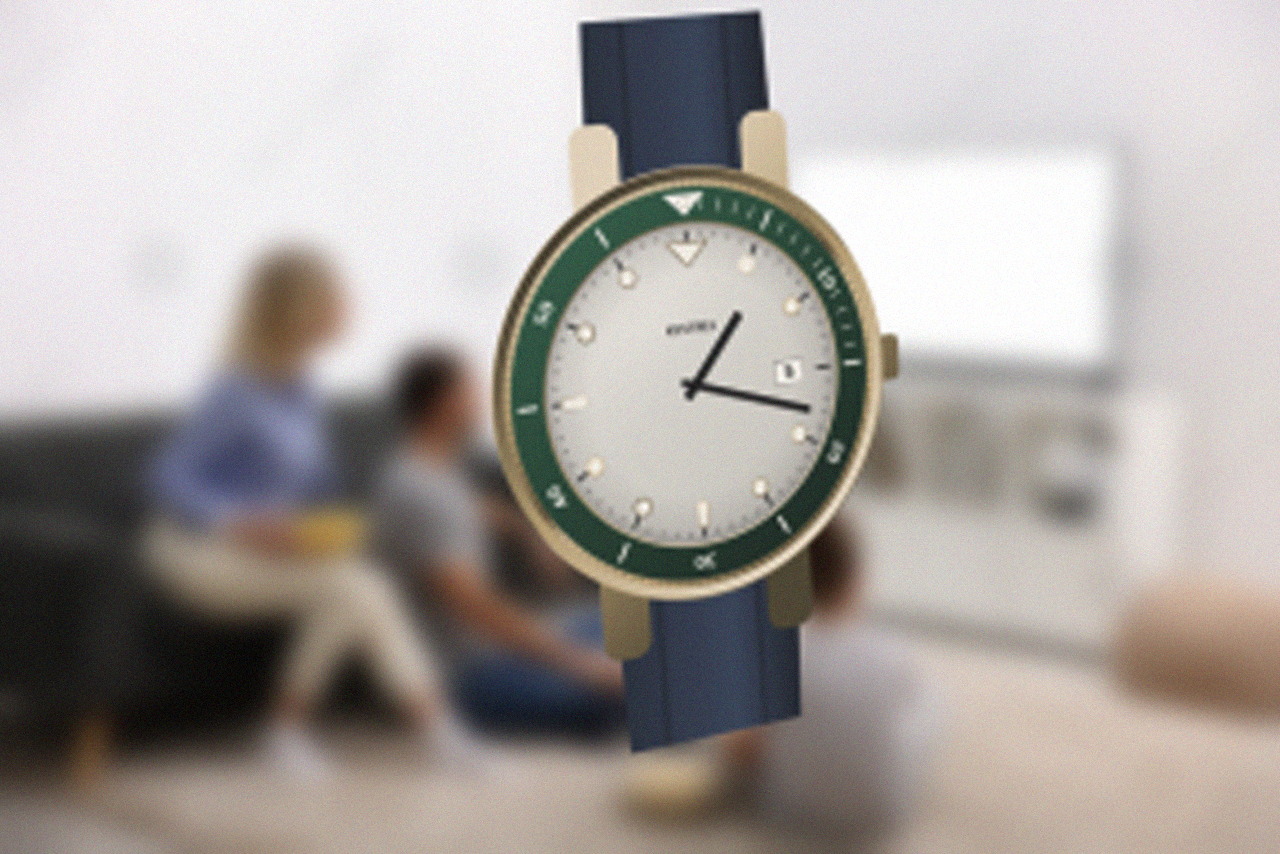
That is 1,18
